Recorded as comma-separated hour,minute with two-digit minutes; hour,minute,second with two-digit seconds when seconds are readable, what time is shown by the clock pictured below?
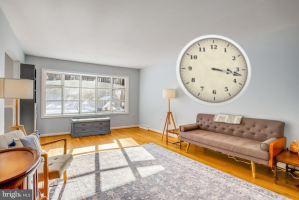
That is 3,17
